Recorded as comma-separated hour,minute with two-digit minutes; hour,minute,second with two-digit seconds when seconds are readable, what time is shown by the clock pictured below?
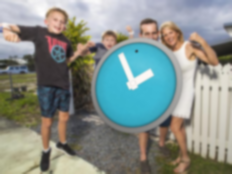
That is 1,55
